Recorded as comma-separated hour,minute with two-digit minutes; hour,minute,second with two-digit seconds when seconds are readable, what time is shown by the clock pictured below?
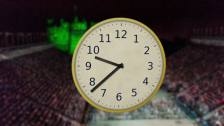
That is 9,38
